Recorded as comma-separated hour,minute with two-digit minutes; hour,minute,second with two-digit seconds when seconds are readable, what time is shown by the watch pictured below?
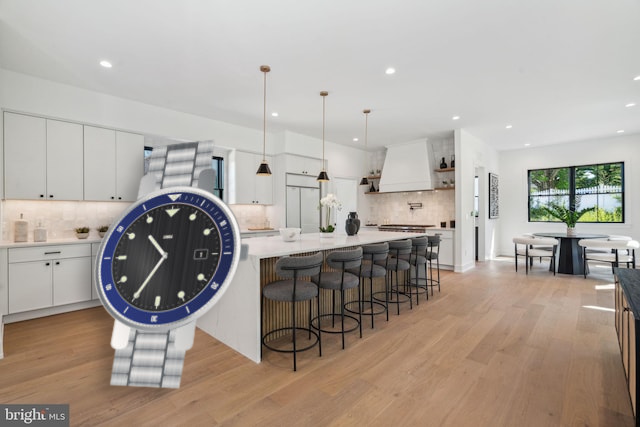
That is 10,35
